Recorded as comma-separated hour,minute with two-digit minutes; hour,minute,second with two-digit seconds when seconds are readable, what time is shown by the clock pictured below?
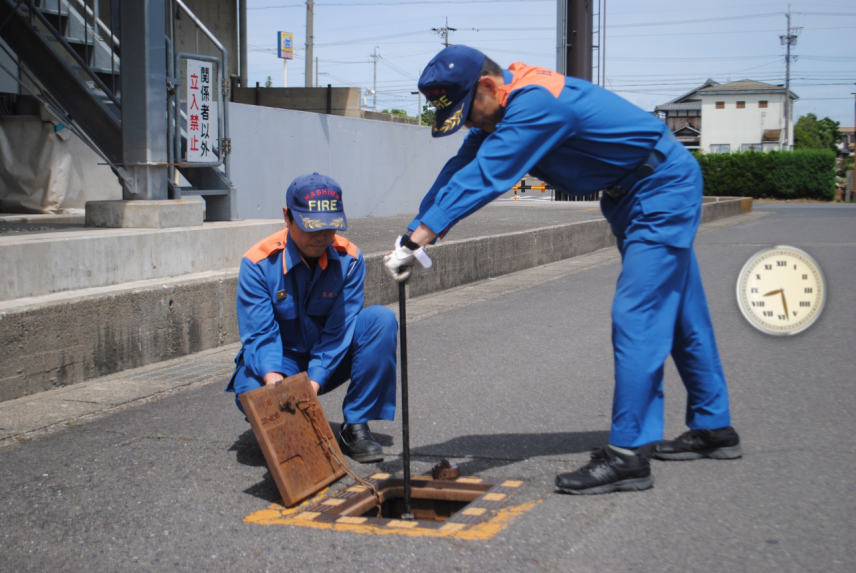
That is 8,28
